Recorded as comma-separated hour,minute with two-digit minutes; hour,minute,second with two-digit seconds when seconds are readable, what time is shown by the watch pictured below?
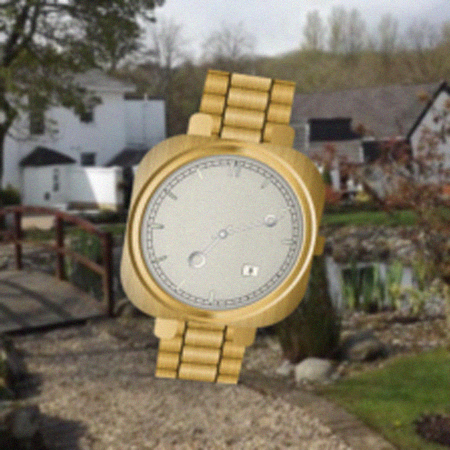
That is 7,11
